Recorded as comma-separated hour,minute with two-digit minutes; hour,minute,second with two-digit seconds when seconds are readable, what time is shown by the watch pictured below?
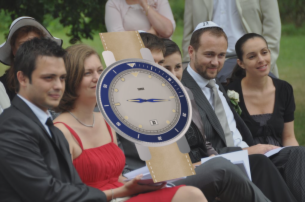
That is 9,16
